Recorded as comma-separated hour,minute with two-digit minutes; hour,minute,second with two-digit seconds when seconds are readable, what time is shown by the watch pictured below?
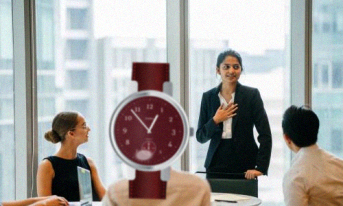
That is 12,53
